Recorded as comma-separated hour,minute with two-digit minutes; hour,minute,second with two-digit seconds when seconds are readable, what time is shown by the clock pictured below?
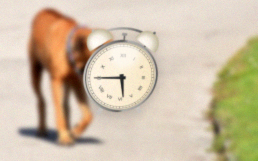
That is 5,45
